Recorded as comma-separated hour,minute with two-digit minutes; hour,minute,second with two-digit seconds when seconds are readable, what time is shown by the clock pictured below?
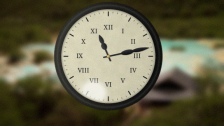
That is 11,13
